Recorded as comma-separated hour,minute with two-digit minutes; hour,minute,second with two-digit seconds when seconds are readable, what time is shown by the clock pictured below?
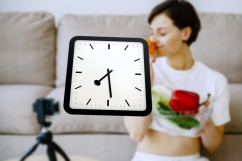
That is 7,29
